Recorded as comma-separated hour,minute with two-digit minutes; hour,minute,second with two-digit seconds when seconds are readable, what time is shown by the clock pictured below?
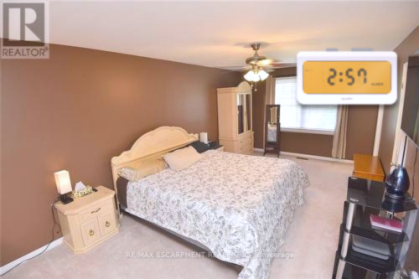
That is 2,57
